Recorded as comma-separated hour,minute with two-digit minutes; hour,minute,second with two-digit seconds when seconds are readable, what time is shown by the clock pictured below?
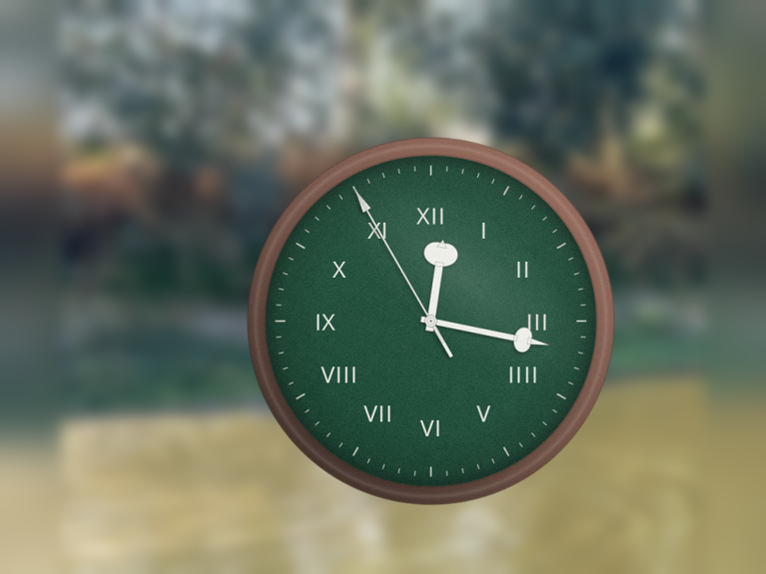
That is 12,16,55
